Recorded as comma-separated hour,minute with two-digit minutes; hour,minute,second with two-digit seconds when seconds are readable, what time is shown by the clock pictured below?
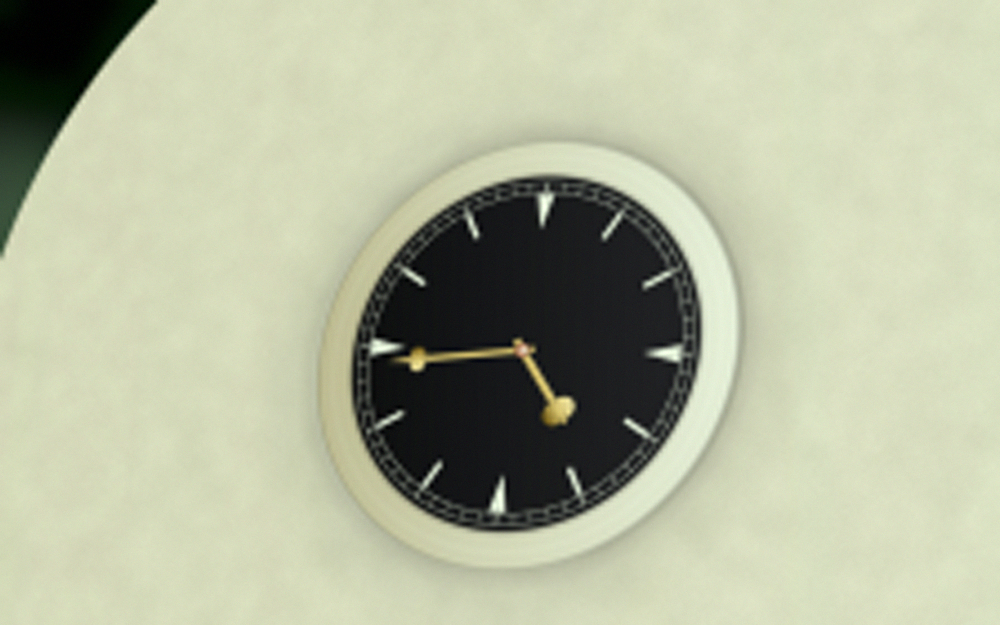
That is 4,44
